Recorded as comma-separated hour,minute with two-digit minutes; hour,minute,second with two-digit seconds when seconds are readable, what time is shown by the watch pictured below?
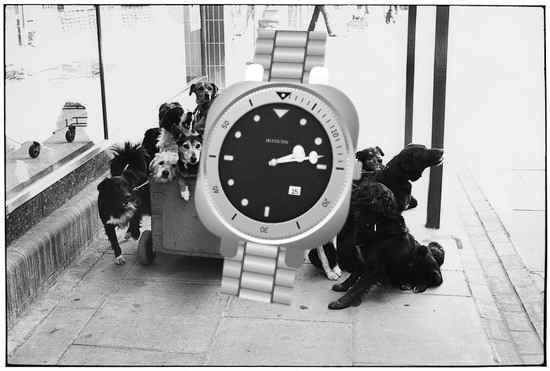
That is 2,13
